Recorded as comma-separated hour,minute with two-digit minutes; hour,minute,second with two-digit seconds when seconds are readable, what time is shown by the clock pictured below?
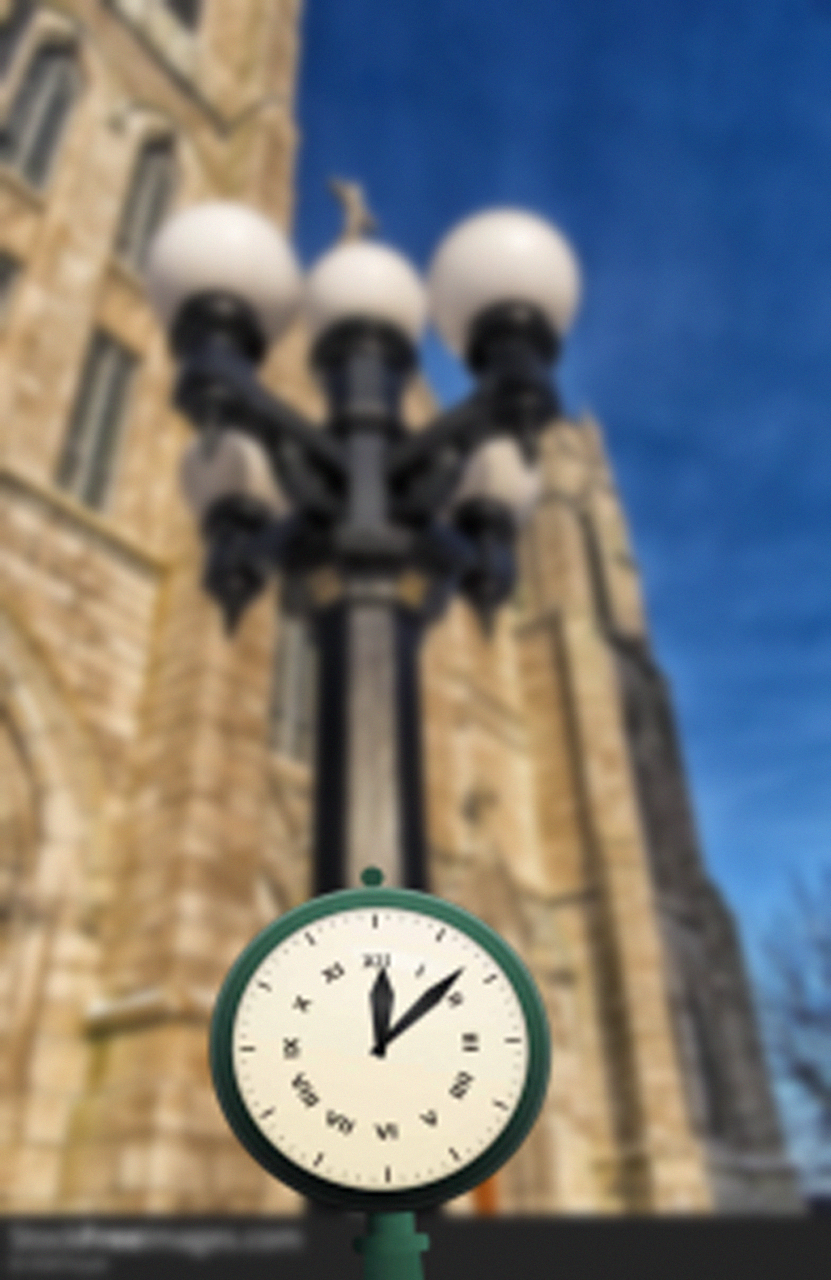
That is 12,08
